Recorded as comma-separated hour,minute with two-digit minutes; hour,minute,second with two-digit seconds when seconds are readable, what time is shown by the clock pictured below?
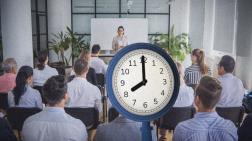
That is 8,00
